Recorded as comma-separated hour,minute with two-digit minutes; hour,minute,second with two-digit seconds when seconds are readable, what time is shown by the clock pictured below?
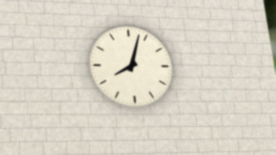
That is 8,03
